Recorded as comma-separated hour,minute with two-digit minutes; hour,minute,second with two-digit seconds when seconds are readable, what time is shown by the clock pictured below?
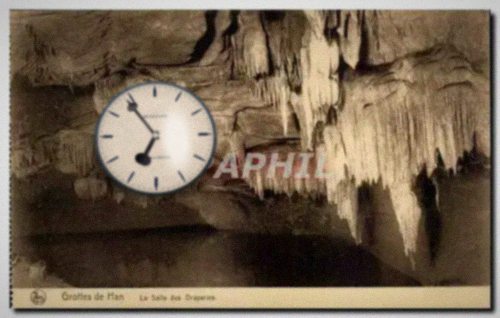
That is 6,54
